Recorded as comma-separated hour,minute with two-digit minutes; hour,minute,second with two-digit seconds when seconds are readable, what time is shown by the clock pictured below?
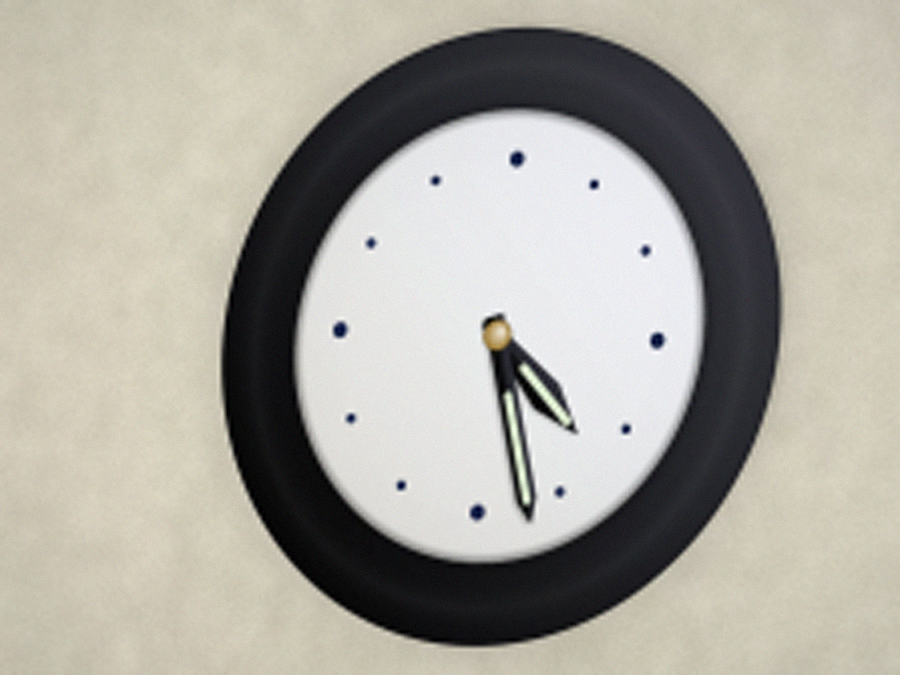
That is 4,27
